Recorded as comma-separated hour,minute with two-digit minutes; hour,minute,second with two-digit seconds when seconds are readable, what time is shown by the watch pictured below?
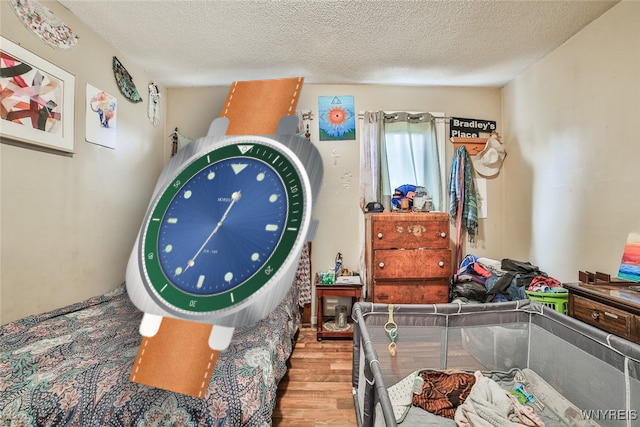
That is 12,34
